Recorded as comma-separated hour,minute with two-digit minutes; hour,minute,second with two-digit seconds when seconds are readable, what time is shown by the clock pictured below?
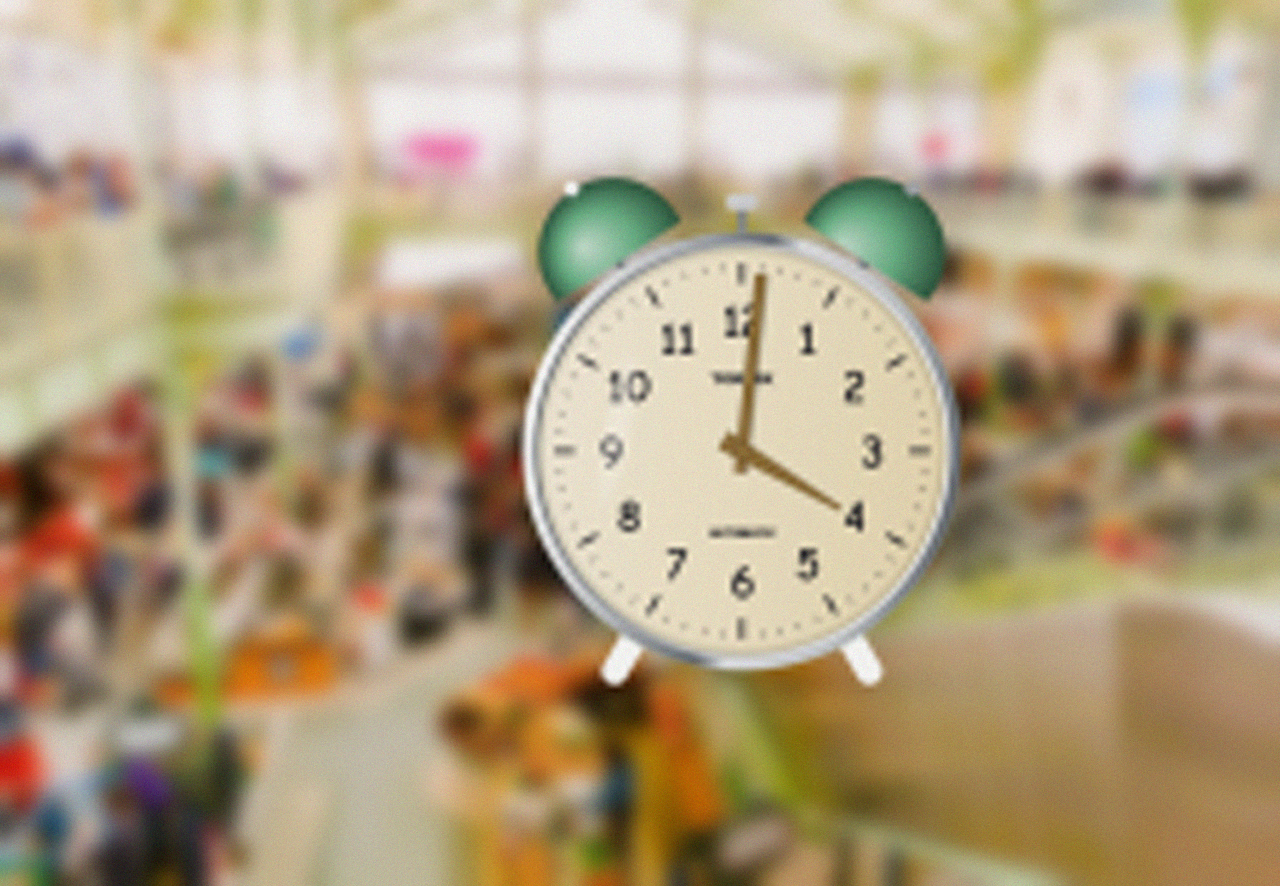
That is 4,01
